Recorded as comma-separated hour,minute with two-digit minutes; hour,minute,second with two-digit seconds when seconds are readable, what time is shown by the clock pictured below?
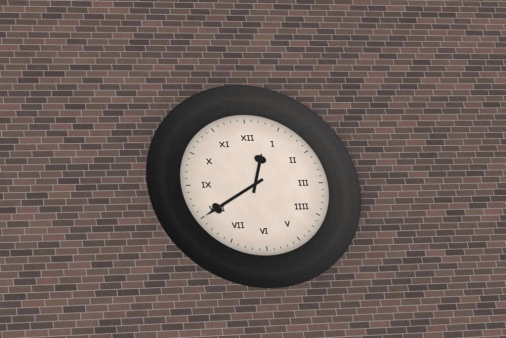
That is 12,40
